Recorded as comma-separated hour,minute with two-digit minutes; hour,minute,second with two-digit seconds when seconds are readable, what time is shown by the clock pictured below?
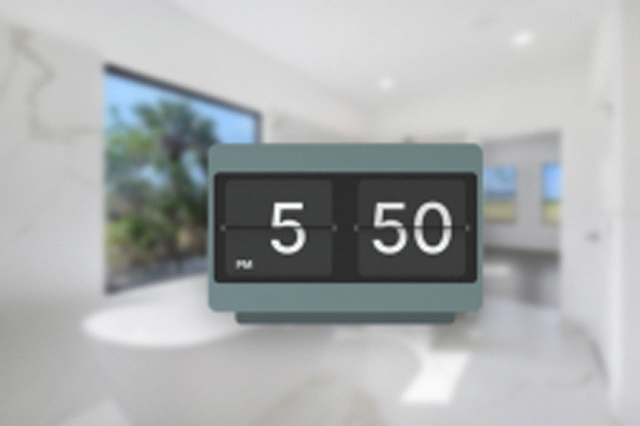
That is 5,50
